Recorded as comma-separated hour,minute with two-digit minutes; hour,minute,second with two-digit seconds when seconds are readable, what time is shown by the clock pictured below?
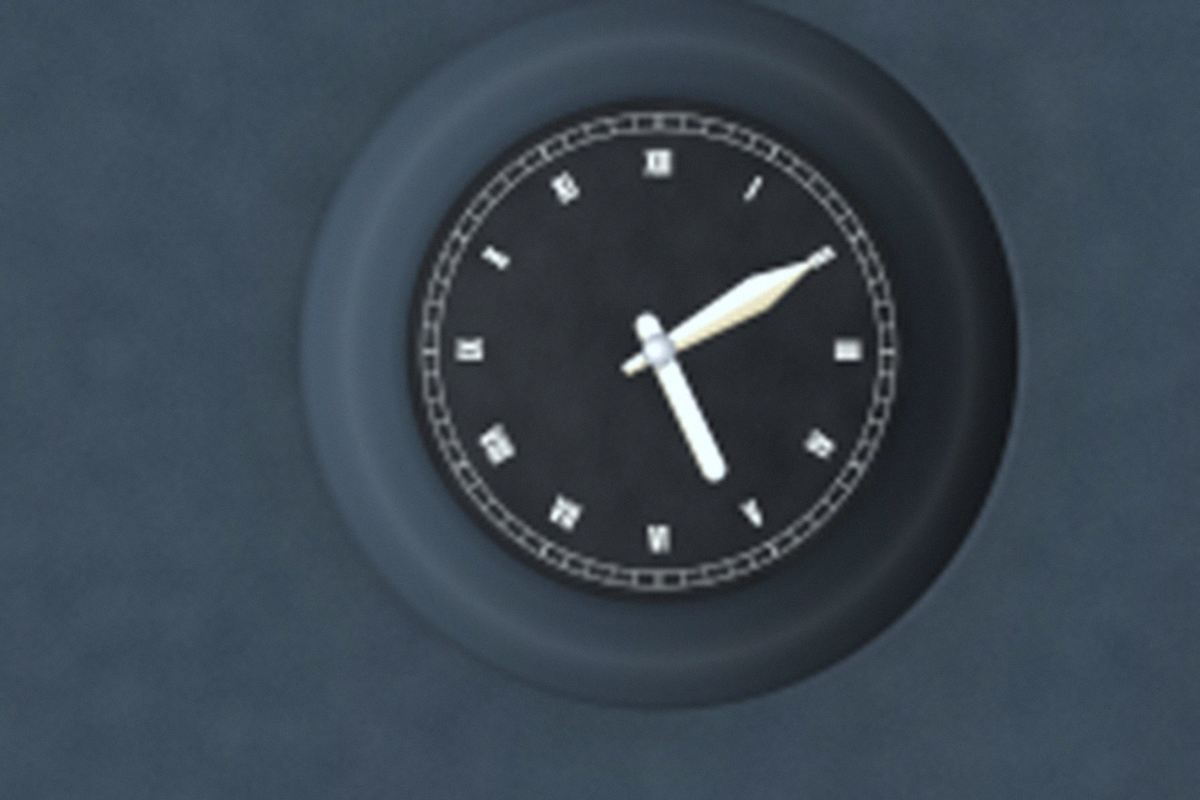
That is 5,10
